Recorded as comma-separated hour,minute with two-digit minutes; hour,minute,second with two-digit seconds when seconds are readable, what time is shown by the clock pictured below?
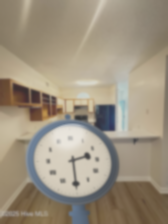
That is 2,30
